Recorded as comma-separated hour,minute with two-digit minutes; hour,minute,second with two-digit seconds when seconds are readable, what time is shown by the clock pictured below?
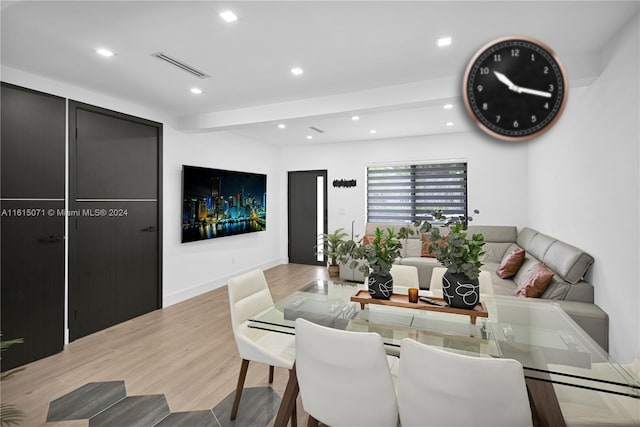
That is 10,17
